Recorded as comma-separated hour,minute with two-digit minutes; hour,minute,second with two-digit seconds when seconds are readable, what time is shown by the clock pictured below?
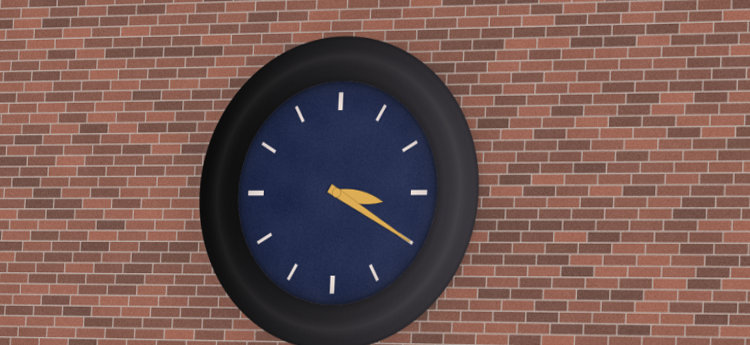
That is 3,20
